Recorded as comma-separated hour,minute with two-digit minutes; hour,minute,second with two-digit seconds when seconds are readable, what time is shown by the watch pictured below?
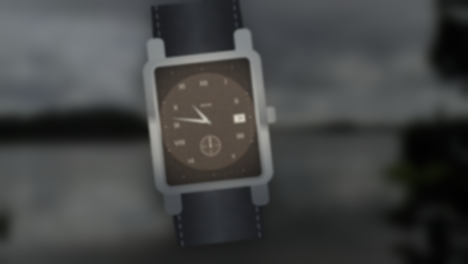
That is 10,47
